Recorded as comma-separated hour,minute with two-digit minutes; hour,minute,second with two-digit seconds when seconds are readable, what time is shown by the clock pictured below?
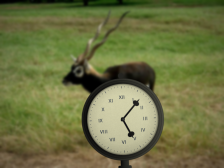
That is 5,07
